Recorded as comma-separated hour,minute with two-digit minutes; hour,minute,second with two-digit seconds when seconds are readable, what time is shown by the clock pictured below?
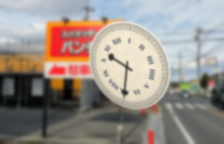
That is 10,35
